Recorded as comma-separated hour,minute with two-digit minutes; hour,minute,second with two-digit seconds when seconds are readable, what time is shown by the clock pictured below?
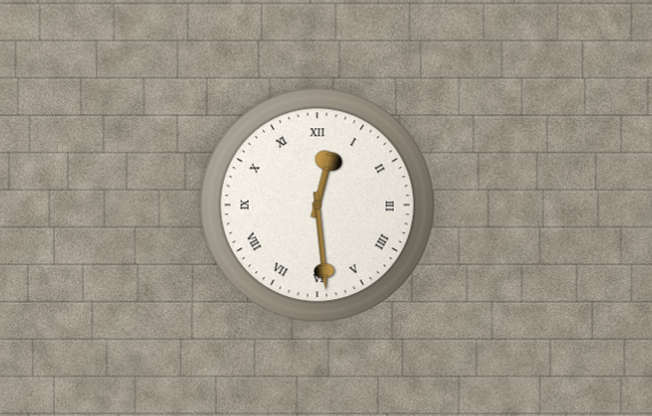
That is 12,29
